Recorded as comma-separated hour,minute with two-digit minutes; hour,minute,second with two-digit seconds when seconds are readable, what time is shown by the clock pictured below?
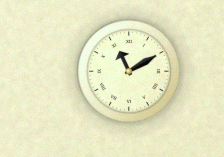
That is 11,10
